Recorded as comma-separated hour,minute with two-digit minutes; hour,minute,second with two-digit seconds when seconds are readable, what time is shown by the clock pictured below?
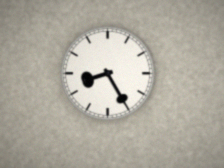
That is 8,25
